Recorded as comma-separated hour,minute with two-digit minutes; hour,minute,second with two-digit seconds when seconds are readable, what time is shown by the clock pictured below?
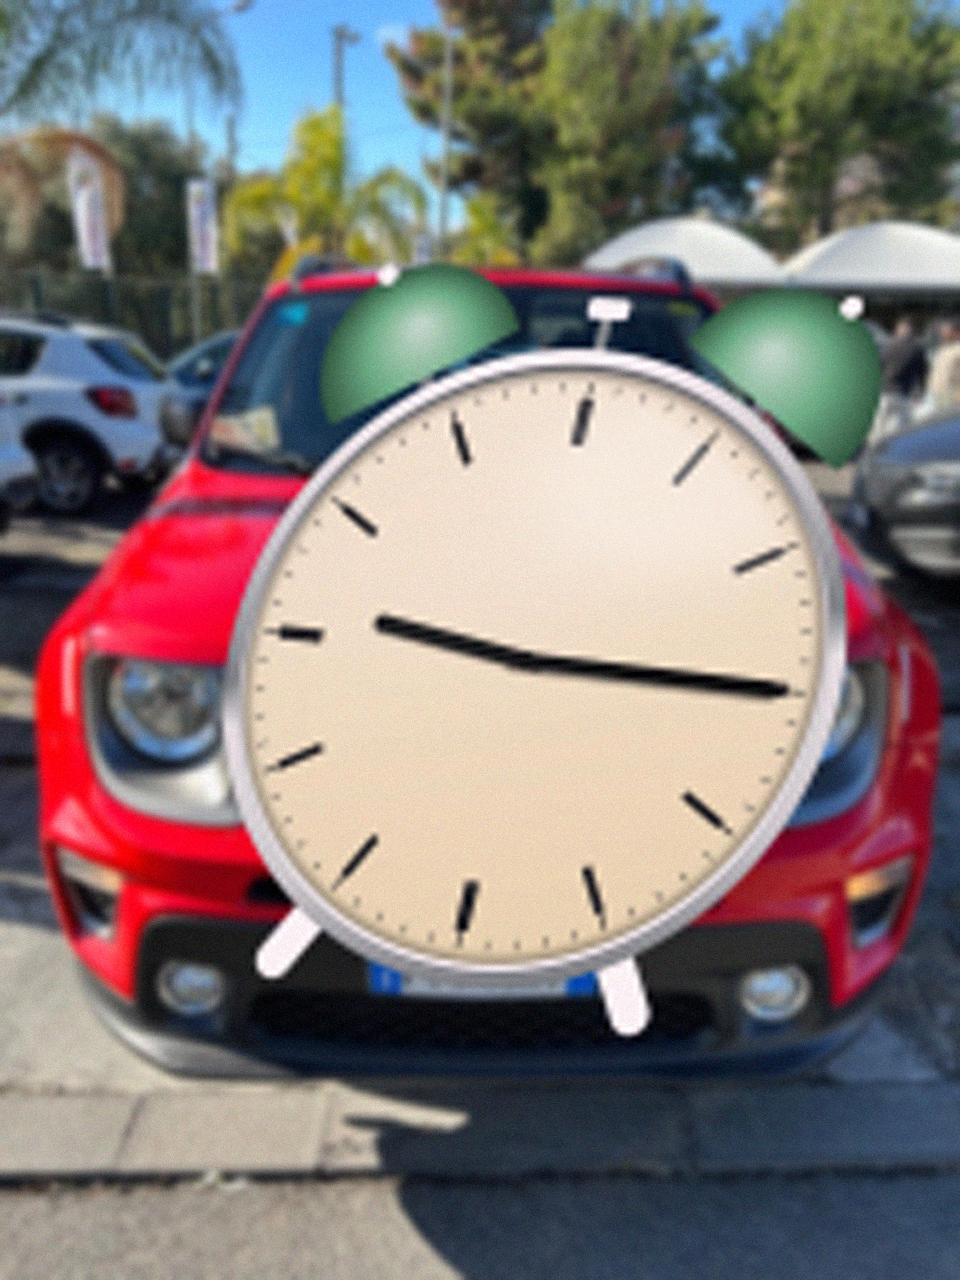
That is 9,15
